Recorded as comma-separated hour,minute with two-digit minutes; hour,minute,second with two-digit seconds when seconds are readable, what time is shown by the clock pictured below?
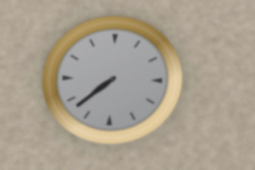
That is 7,38
